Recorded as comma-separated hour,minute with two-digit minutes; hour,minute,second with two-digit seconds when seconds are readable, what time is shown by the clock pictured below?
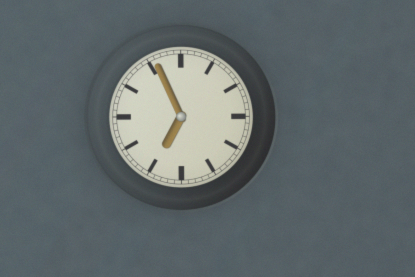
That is 6,56
